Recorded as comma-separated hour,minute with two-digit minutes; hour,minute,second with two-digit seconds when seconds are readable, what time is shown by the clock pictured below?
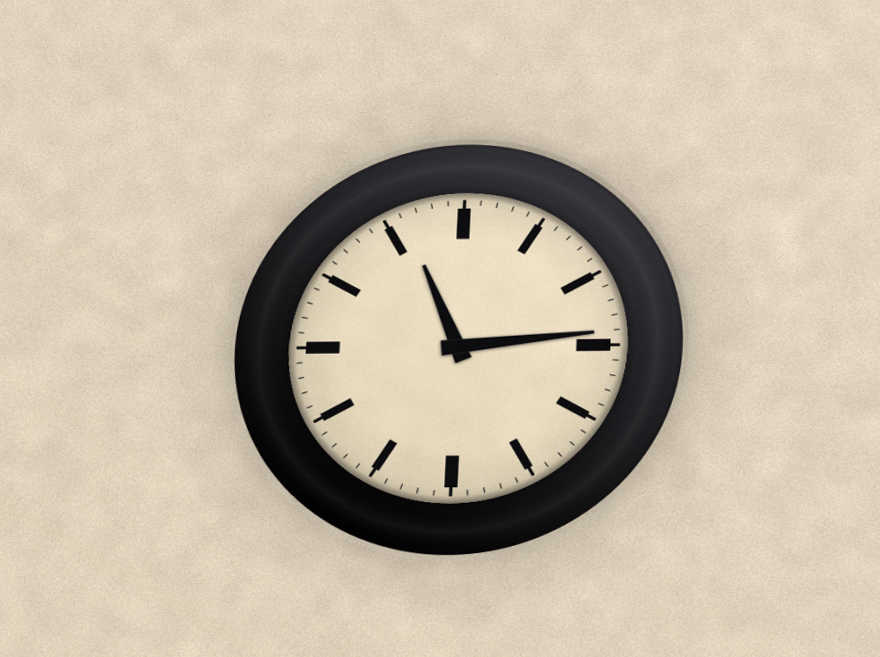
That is 11,14
